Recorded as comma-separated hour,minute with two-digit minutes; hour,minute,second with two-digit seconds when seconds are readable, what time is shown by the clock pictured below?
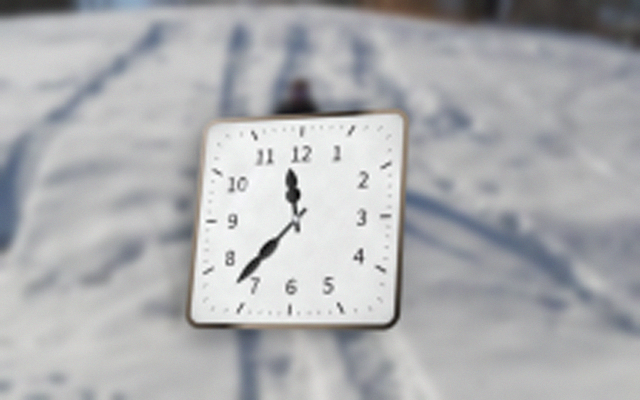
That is 11,37
